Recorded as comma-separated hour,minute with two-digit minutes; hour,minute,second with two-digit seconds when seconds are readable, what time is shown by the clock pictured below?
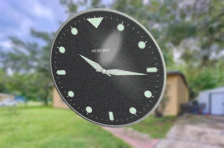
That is 10,16
